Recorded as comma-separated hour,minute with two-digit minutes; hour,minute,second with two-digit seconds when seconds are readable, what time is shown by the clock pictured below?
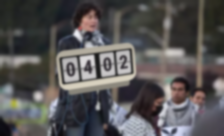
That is 4,02
